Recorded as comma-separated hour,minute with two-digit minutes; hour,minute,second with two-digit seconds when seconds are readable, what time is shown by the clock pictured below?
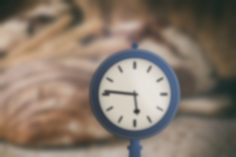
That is 5,46
